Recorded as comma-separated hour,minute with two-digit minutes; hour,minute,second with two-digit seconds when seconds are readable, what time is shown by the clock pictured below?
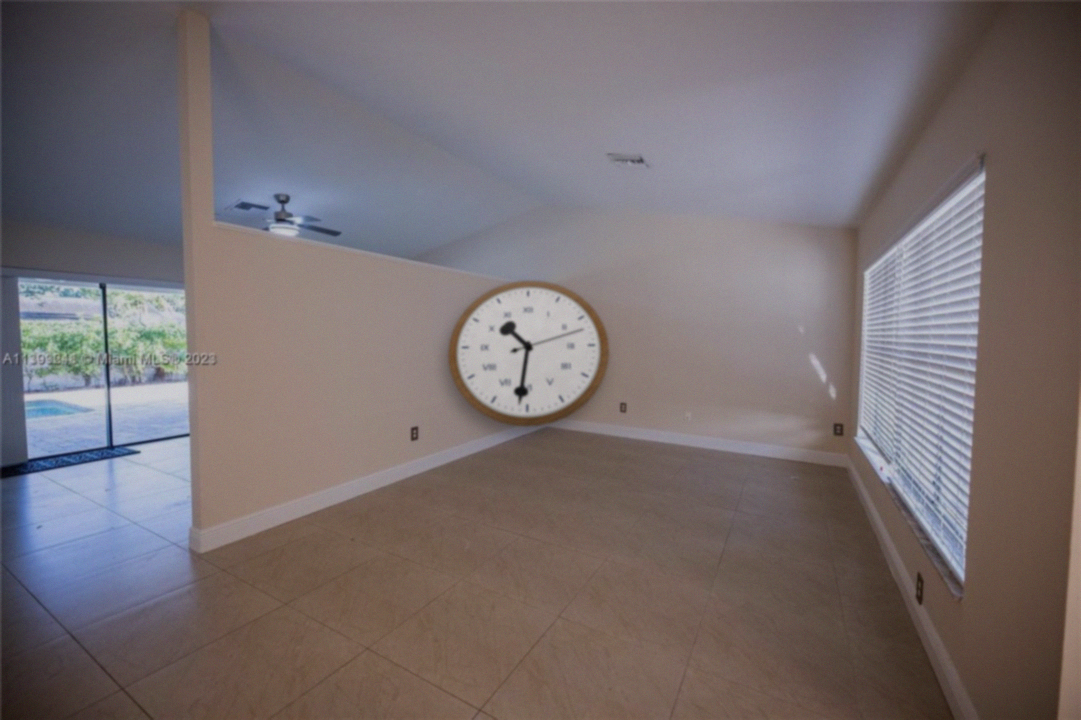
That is 10,31,12
